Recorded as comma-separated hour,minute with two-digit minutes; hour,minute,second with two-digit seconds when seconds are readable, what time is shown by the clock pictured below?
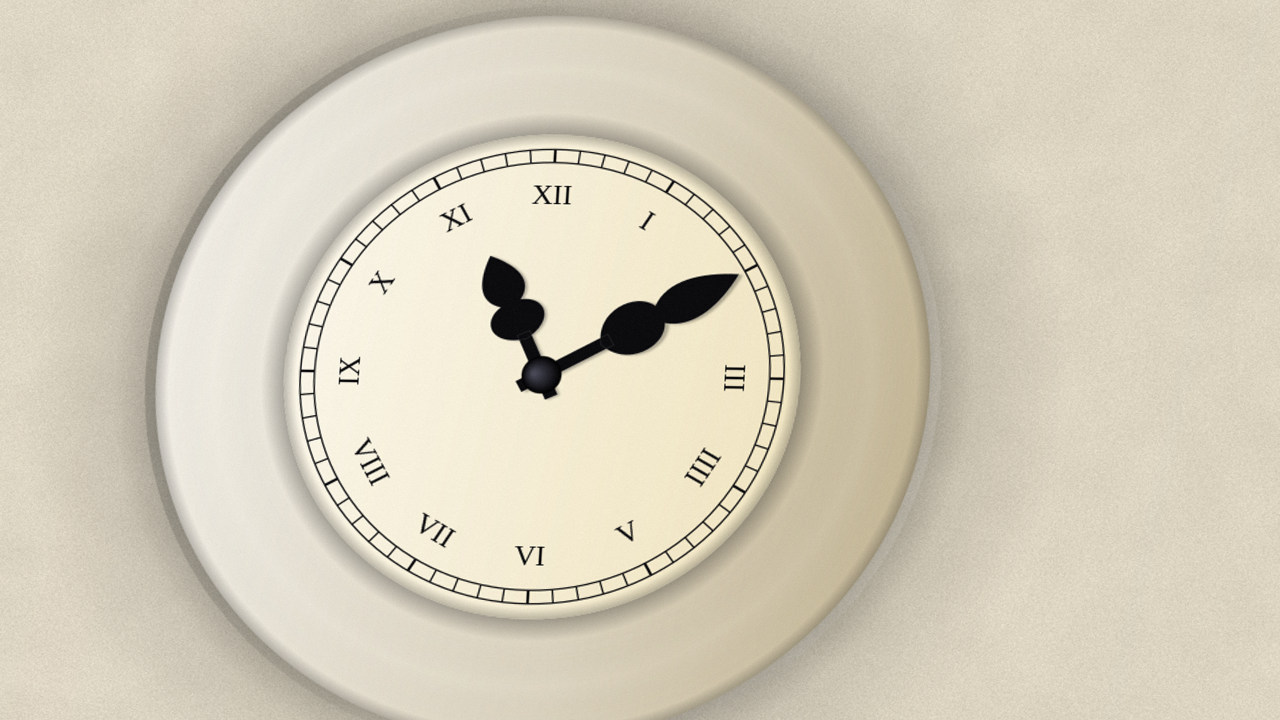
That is 11,10
